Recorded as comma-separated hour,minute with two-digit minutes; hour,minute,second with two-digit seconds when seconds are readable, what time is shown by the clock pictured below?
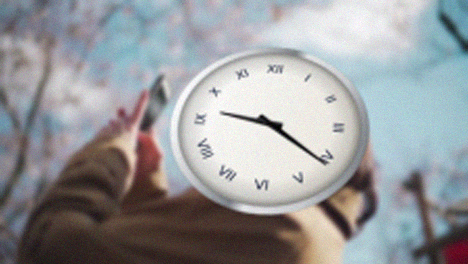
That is 9,21
